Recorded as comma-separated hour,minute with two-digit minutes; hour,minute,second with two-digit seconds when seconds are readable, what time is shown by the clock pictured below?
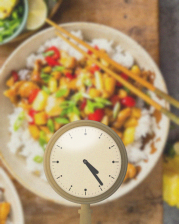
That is 4,24
